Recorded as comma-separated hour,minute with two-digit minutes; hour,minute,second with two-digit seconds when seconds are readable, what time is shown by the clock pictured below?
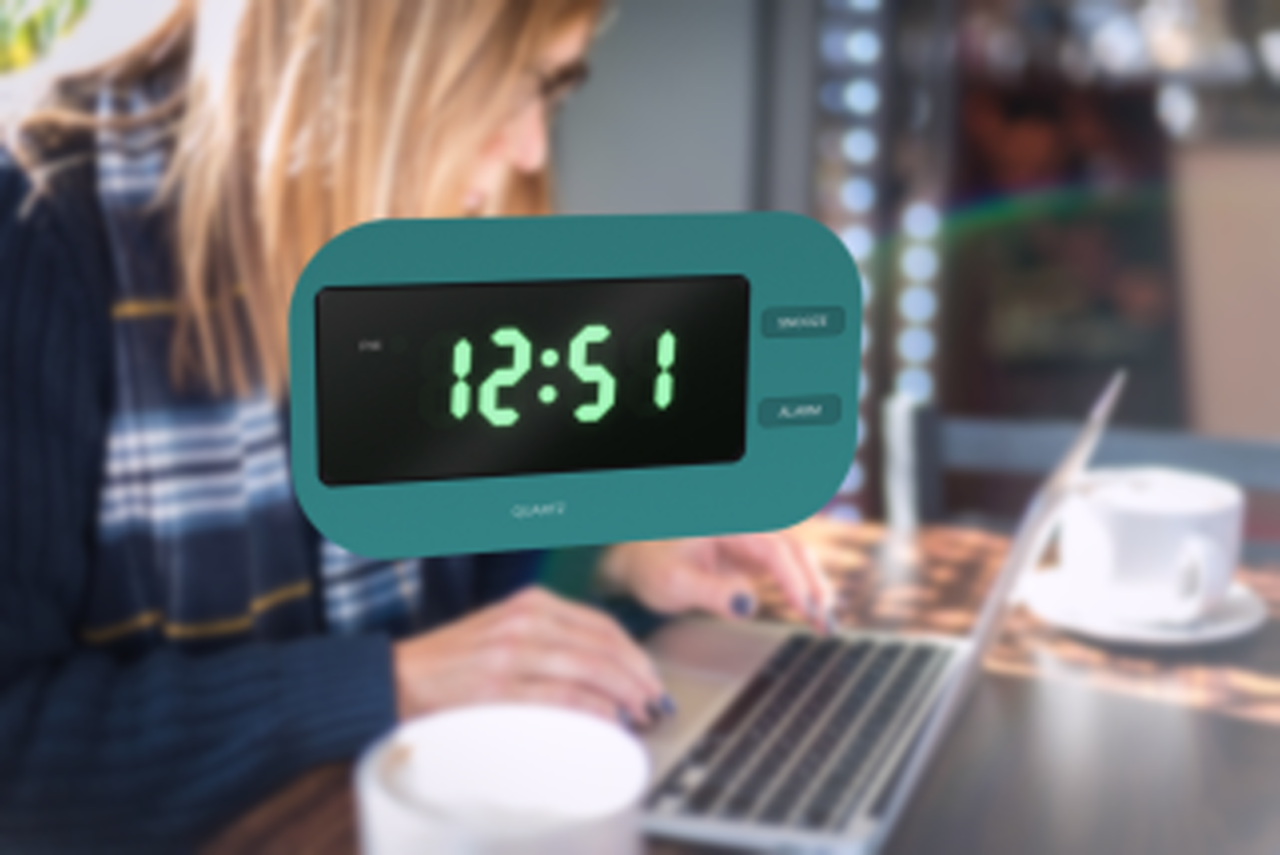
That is 12,51
